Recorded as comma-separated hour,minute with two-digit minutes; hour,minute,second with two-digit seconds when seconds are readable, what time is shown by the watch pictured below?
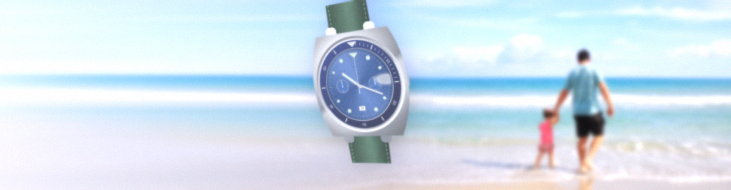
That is 10,19
